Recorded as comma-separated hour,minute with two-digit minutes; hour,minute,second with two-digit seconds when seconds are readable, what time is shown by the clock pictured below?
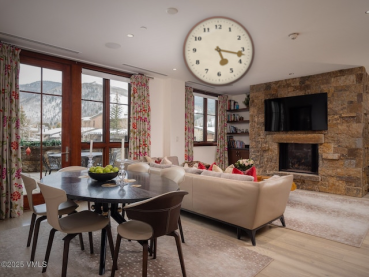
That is 5,17
